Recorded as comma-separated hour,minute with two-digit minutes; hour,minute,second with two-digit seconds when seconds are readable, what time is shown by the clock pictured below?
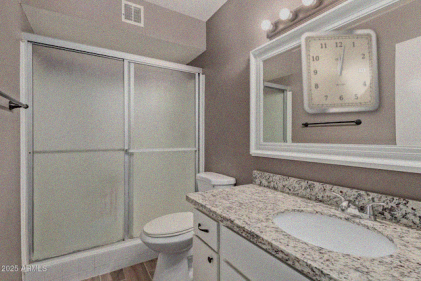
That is 12,02
